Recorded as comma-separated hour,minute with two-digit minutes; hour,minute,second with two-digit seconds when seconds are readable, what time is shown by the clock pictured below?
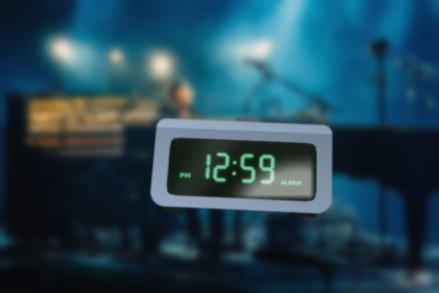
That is 12,59
